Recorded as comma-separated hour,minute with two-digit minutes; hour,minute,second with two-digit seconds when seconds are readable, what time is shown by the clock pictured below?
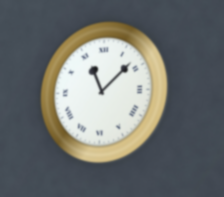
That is 11,08
